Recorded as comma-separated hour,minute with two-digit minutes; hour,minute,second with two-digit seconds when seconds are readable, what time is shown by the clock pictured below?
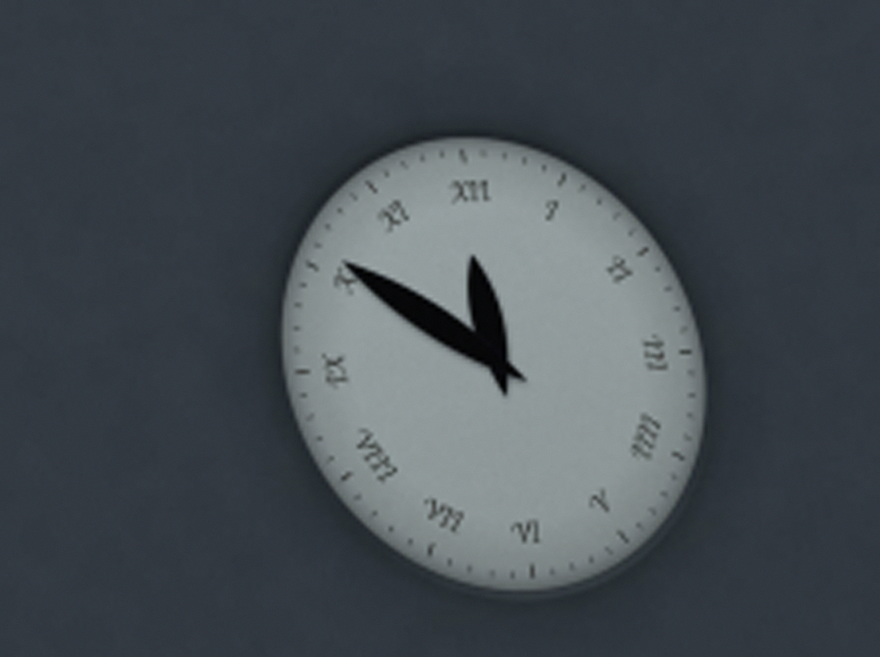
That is 11,51
